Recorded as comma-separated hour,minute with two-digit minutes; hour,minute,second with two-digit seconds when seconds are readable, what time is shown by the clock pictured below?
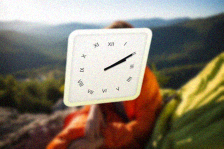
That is 2,10
